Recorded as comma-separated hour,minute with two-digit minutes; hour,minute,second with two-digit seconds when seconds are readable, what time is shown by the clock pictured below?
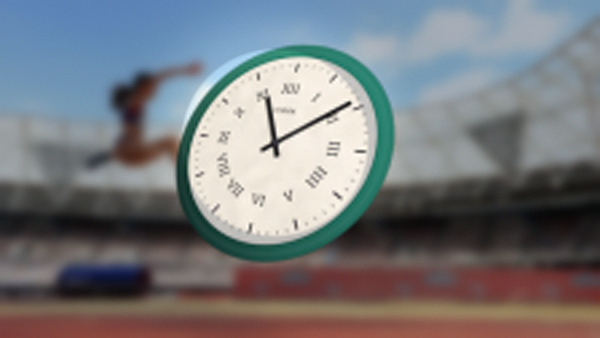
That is 11,09
